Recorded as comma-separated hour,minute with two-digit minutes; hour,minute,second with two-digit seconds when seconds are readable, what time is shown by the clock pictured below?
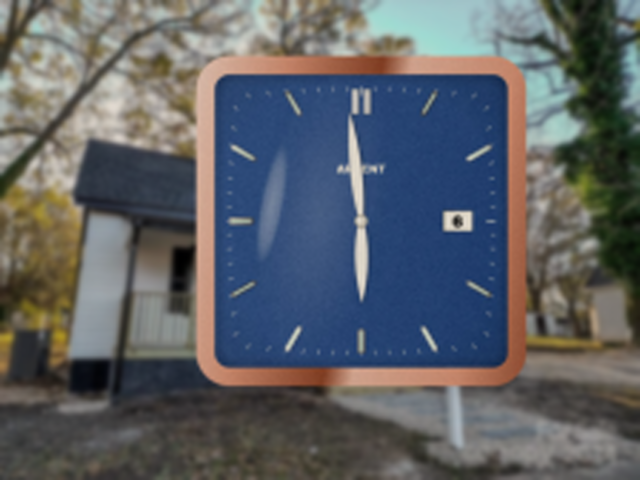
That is 5,59
